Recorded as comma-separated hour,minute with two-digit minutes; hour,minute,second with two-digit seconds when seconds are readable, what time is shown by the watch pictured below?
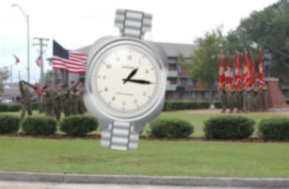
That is 1,15
